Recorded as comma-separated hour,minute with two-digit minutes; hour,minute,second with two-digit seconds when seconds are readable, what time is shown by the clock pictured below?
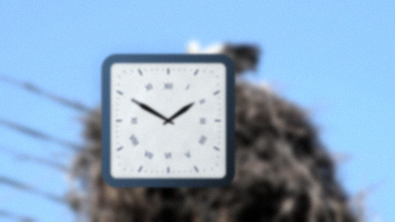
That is 1,50
